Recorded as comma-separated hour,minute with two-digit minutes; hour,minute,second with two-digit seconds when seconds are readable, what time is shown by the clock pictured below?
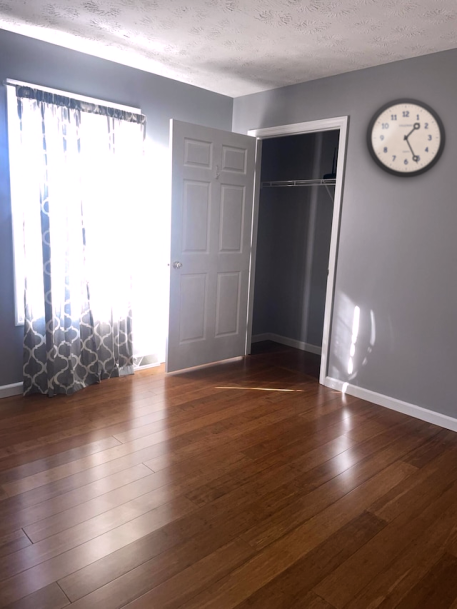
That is 1,26
